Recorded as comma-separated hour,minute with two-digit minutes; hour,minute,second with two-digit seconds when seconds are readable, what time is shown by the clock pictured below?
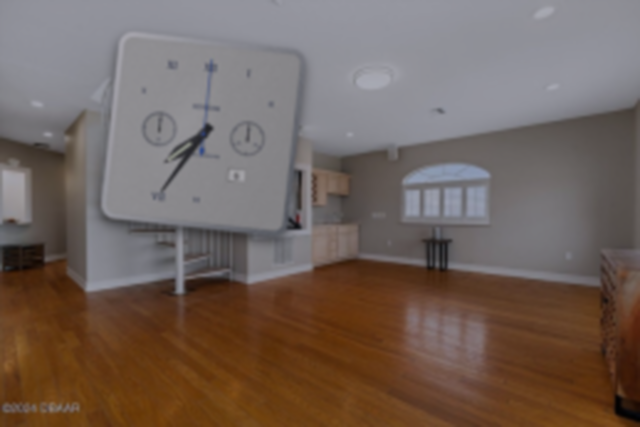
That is 7,35
